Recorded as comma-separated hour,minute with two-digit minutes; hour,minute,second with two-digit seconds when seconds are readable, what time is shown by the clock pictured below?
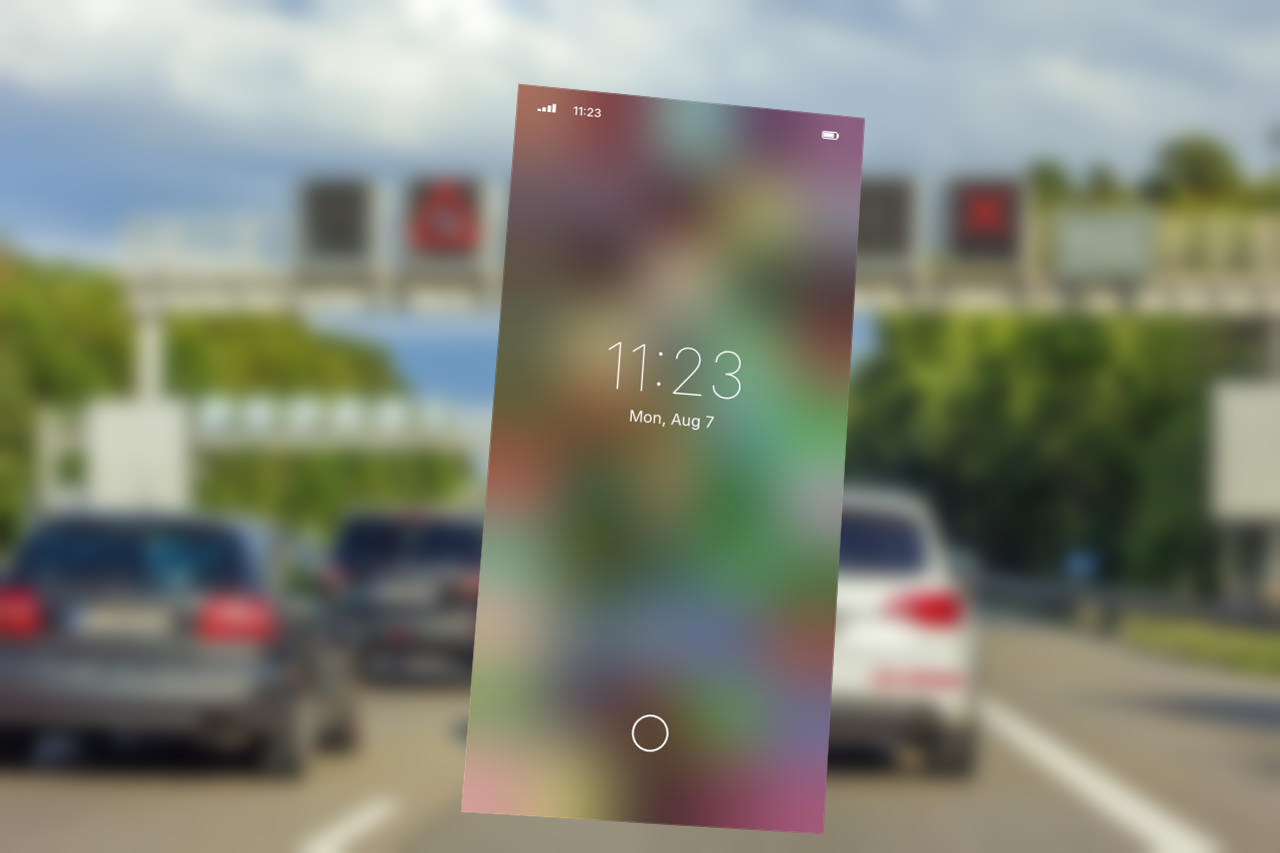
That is 11,23
